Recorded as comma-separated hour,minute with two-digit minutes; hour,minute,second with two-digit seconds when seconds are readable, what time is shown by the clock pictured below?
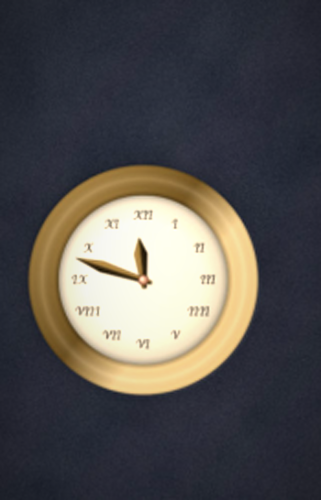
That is 11,48
